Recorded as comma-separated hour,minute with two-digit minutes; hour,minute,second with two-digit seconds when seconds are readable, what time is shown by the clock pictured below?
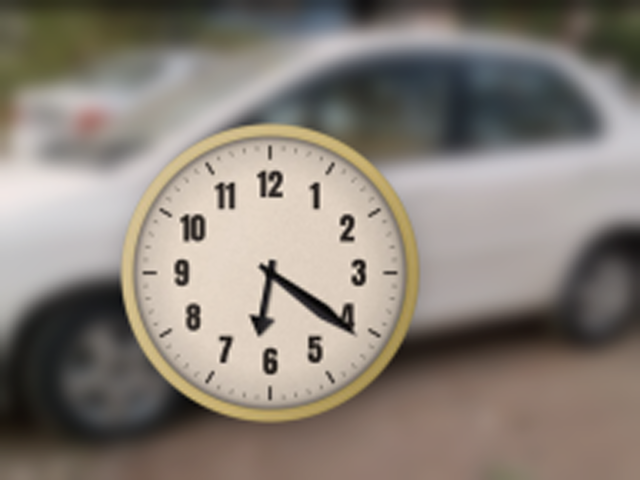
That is 6,21
